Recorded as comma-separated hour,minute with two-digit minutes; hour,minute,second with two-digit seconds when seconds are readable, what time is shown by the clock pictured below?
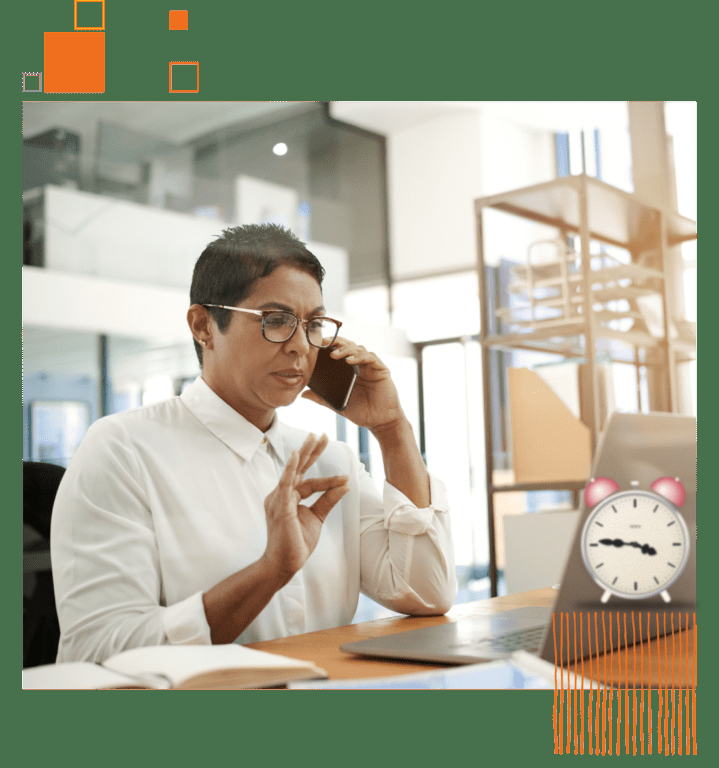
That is 3,46
